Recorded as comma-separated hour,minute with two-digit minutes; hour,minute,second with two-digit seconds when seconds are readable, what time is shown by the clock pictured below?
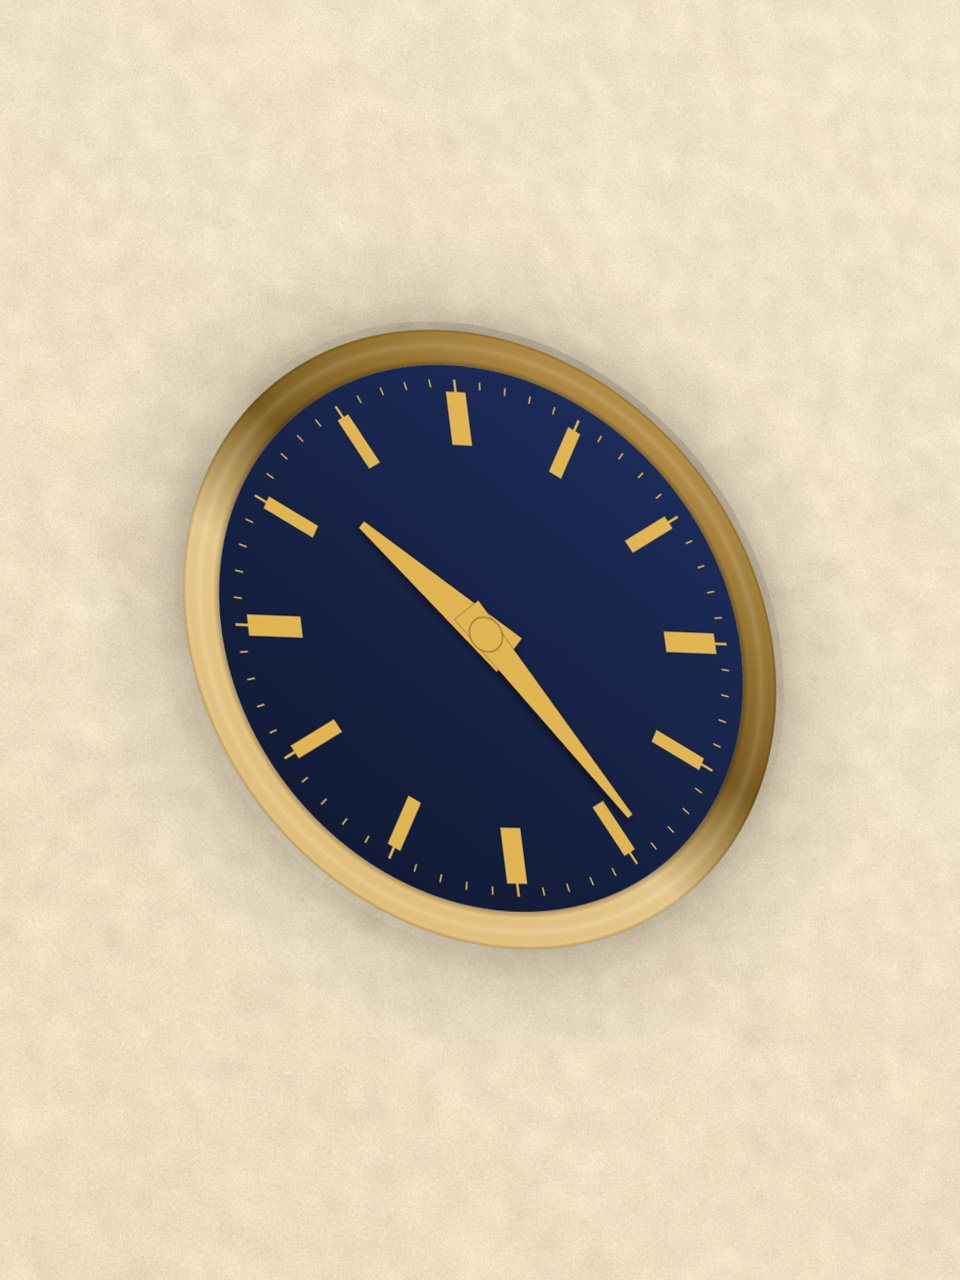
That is 10,24
